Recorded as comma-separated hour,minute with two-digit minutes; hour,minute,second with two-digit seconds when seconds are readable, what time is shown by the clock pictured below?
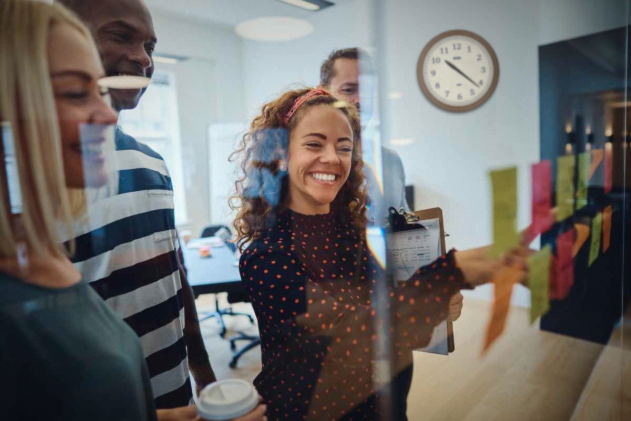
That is 10,22
